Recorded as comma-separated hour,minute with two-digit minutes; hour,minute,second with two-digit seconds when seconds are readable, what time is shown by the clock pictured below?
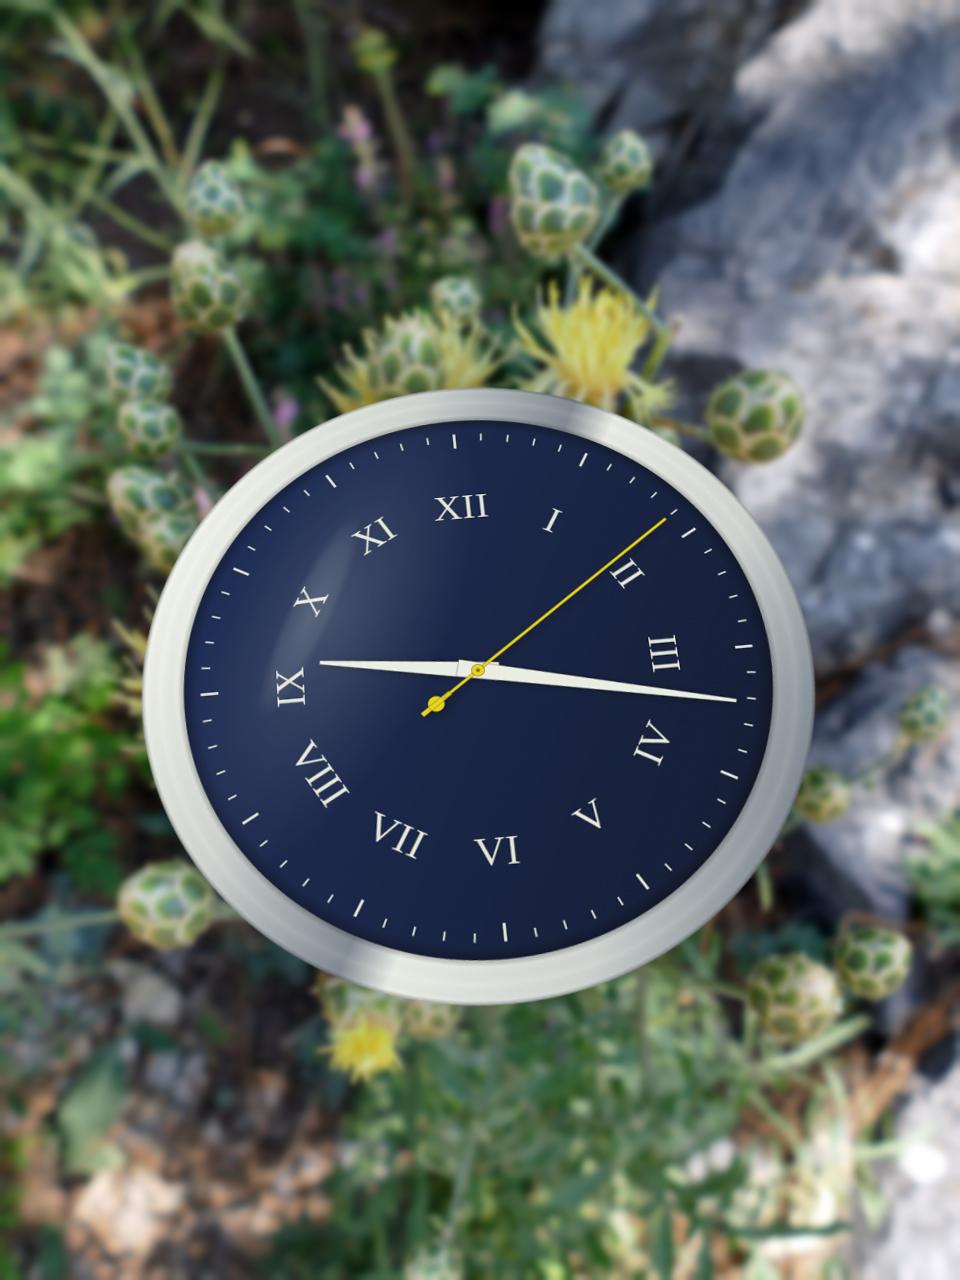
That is 9,17,09
